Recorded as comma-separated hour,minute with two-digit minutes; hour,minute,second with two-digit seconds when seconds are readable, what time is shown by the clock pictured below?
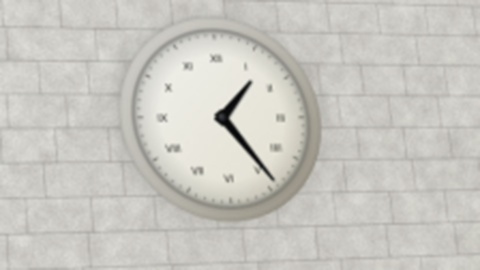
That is 1,24
